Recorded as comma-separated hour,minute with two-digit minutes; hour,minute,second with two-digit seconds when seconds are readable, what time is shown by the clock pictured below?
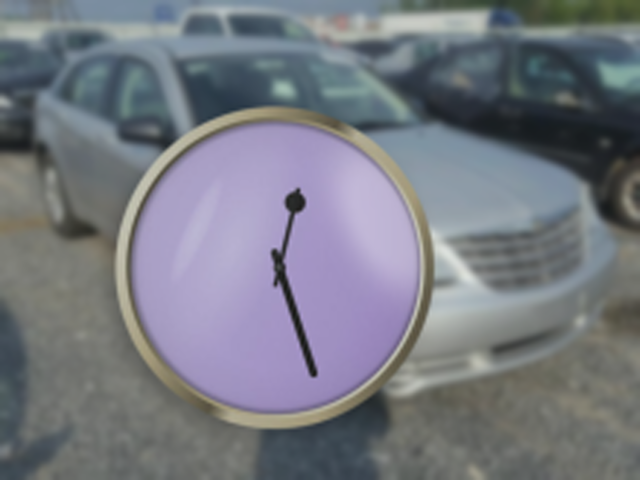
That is 12,27
